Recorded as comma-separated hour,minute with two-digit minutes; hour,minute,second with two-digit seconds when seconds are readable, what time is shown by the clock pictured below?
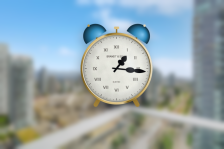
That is 1,16
